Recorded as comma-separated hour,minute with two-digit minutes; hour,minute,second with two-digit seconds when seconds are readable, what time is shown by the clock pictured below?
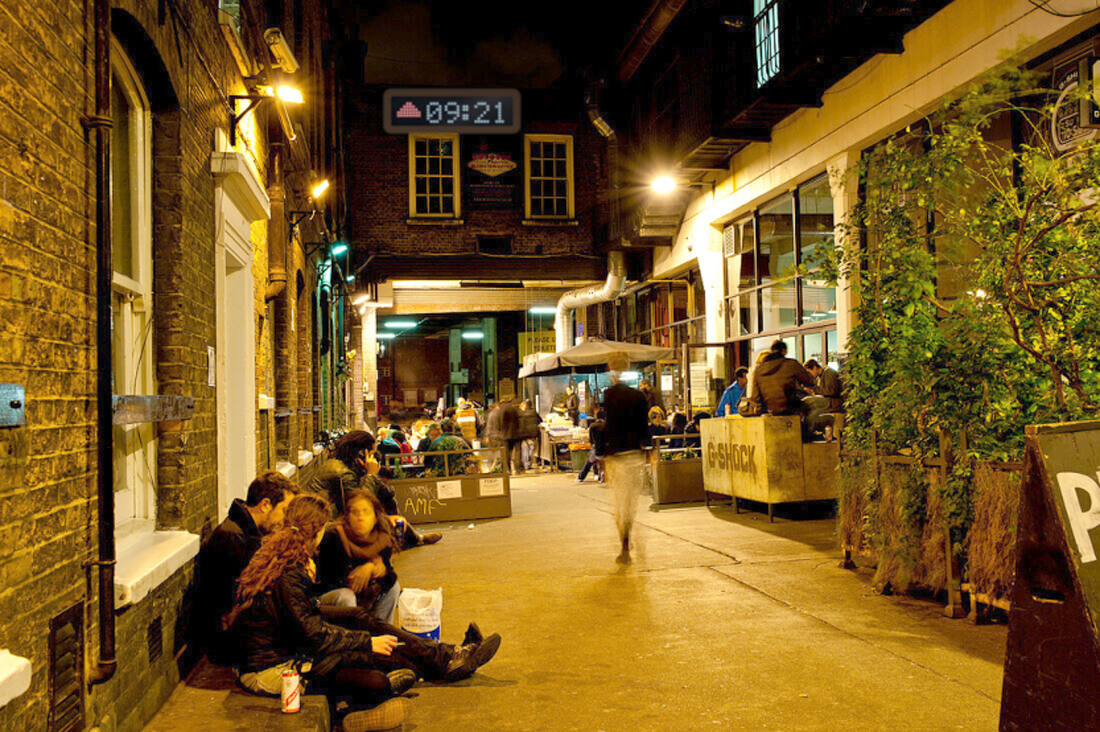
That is 9,21
